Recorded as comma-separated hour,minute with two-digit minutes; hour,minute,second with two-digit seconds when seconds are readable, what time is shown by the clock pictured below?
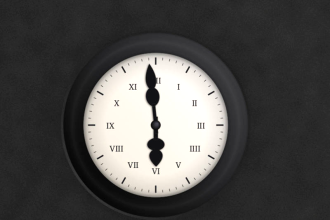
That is 5,59
